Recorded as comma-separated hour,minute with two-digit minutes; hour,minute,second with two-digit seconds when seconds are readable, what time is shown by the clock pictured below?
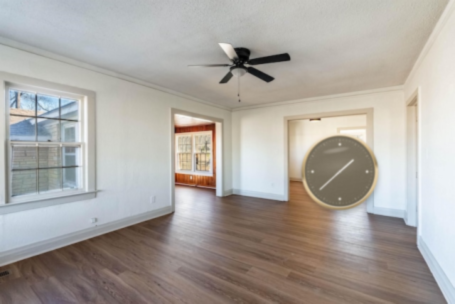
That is 1,38
